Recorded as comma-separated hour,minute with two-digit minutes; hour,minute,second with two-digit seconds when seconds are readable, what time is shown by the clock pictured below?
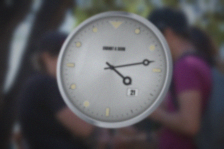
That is 4,13
